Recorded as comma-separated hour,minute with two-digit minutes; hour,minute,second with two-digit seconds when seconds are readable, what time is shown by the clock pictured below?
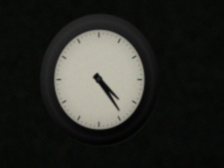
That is 4,24
